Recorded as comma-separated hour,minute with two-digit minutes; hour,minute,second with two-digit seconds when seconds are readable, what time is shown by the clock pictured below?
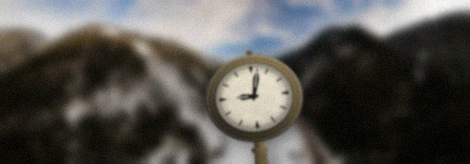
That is 9,02
